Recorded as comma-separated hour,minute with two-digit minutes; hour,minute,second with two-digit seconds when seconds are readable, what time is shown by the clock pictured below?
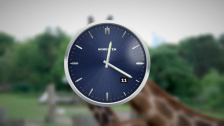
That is 12,20
